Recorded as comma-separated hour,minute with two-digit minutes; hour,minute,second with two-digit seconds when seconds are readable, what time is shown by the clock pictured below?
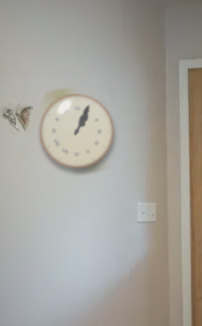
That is 1,04
